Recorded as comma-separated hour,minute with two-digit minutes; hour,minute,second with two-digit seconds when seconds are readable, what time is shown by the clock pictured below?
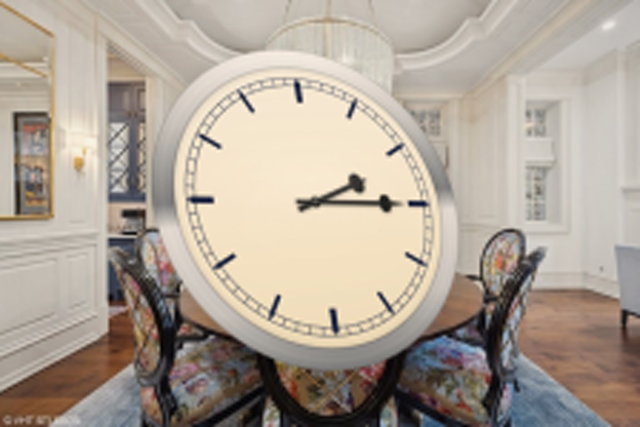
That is 2,15
